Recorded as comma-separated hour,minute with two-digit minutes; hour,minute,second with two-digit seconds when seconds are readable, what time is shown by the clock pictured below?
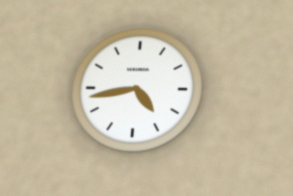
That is 4,43
